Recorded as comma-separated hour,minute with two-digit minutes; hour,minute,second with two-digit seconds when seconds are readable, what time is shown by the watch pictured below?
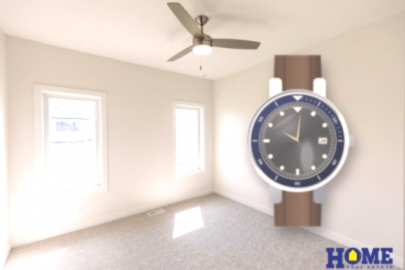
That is 10,01
